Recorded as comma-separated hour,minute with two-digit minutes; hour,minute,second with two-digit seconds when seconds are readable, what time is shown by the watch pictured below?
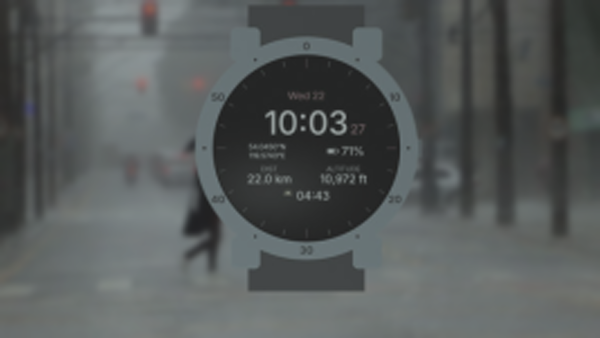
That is 10,03
